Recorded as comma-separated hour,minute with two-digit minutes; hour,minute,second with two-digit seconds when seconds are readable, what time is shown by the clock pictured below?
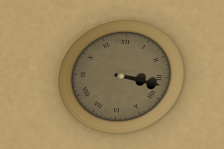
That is 3,17
